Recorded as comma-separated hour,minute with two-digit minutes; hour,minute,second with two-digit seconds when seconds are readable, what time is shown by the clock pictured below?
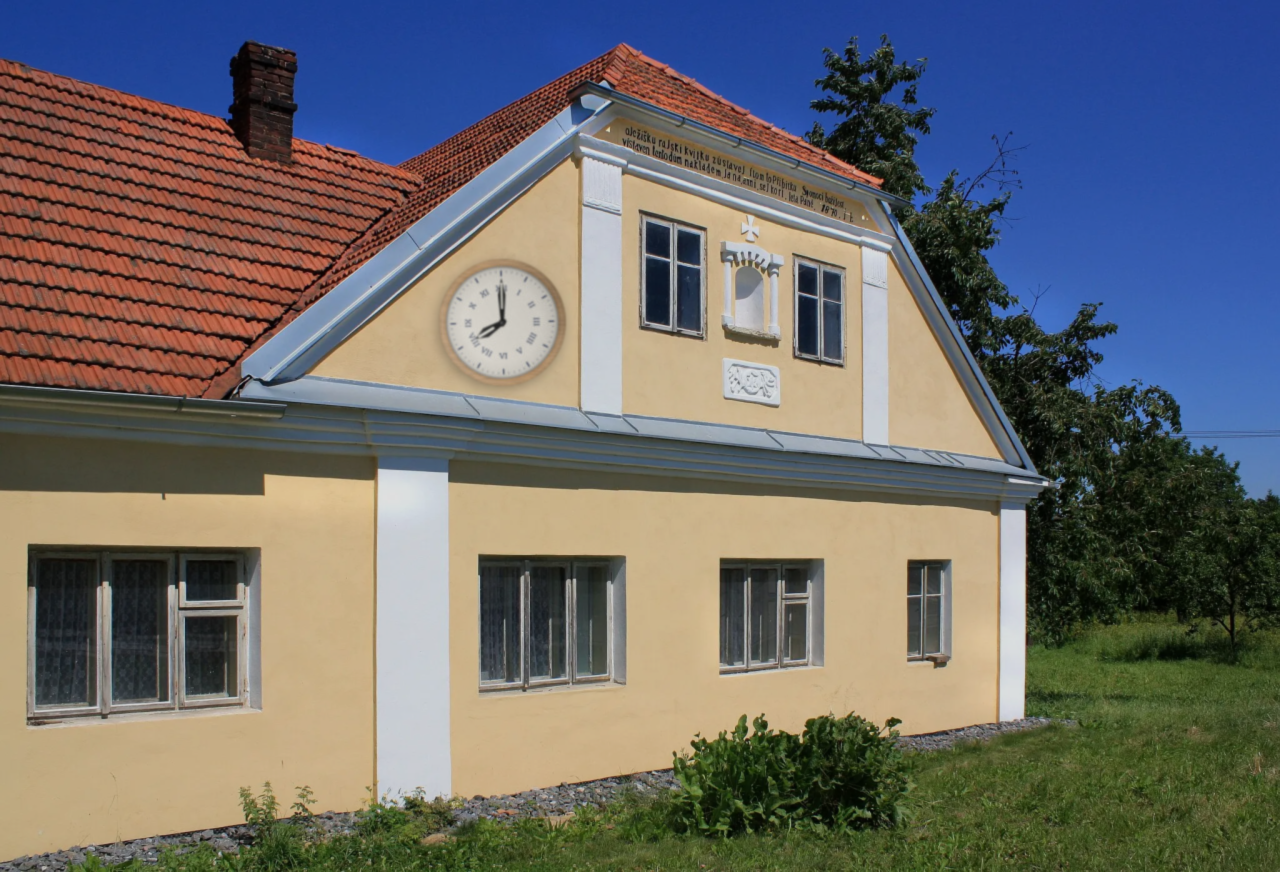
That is 8,00
